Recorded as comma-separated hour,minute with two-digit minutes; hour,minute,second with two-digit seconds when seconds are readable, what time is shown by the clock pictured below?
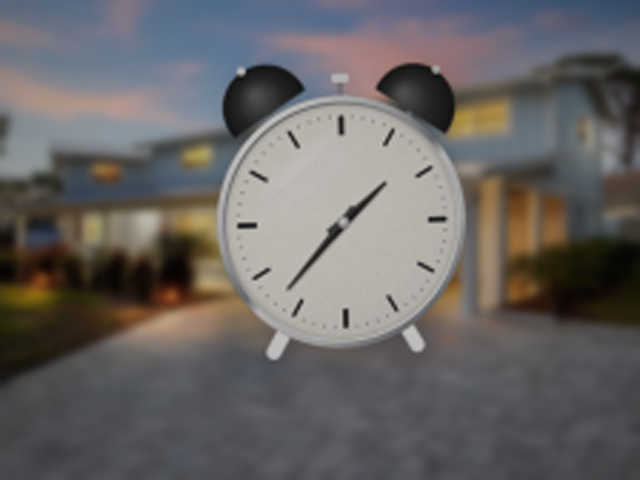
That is 1,37
